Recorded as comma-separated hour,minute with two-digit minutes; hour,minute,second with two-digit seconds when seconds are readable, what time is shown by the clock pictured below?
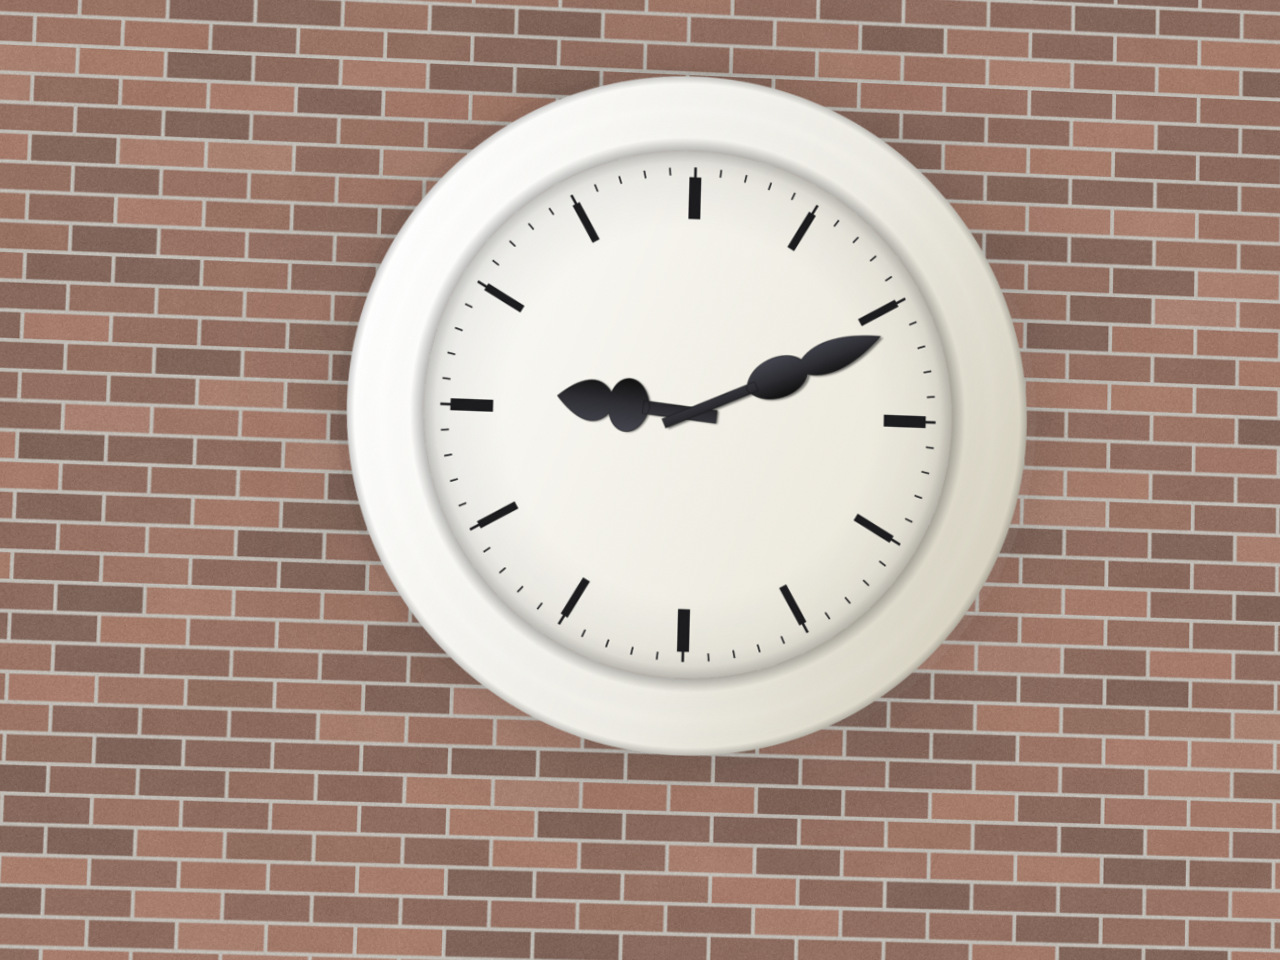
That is 9,11
